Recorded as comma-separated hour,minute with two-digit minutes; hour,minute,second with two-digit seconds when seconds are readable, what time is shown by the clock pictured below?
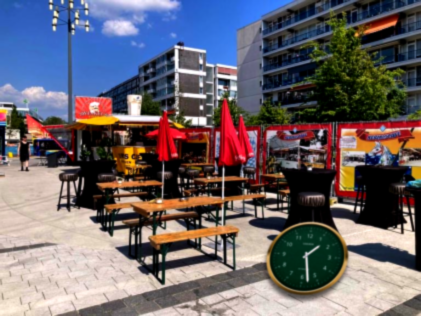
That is 1,28
